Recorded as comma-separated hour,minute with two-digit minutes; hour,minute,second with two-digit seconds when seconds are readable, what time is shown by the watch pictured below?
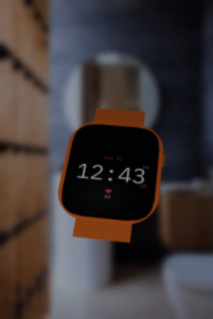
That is 12,43
